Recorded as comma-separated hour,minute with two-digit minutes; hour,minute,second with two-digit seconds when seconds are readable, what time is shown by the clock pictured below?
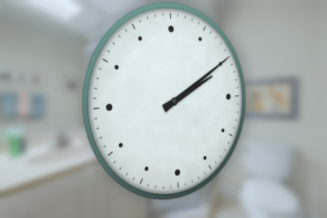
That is 2,10
